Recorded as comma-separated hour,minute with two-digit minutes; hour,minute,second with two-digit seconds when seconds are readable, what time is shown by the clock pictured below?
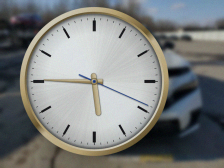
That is 5,45,19
